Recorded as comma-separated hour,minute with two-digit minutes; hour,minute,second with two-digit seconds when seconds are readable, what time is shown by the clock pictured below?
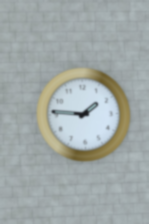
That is 1,46
